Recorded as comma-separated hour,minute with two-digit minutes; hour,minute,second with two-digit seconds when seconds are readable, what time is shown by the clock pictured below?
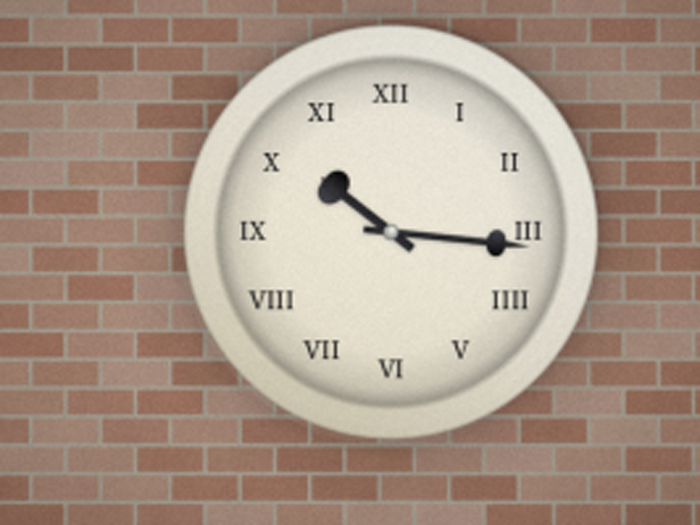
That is 10,16
